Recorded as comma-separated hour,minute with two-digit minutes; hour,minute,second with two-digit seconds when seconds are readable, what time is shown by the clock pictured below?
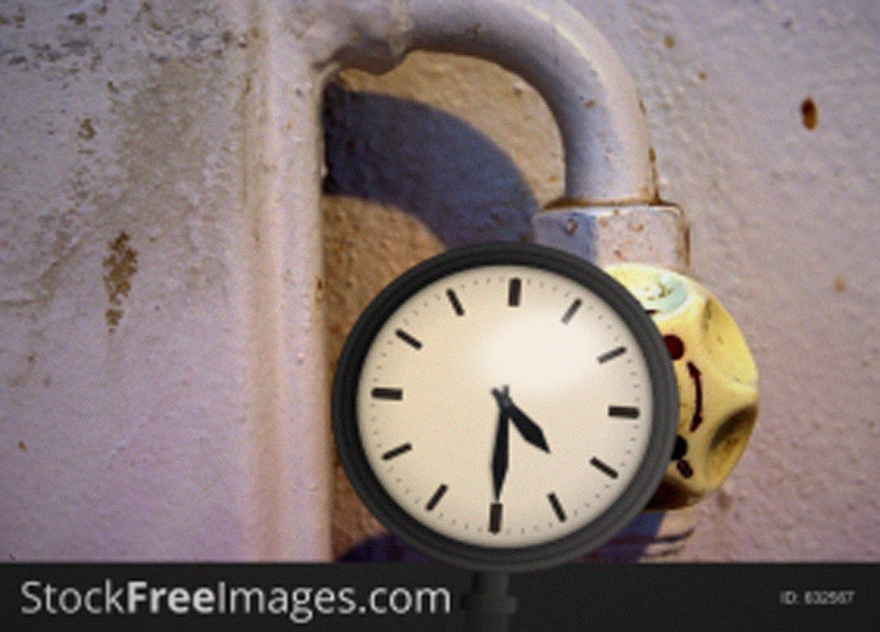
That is 4,30
